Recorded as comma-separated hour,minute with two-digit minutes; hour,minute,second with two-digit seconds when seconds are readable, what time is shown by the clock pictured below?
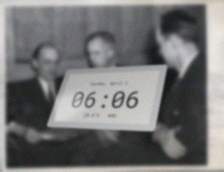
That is 6,06
